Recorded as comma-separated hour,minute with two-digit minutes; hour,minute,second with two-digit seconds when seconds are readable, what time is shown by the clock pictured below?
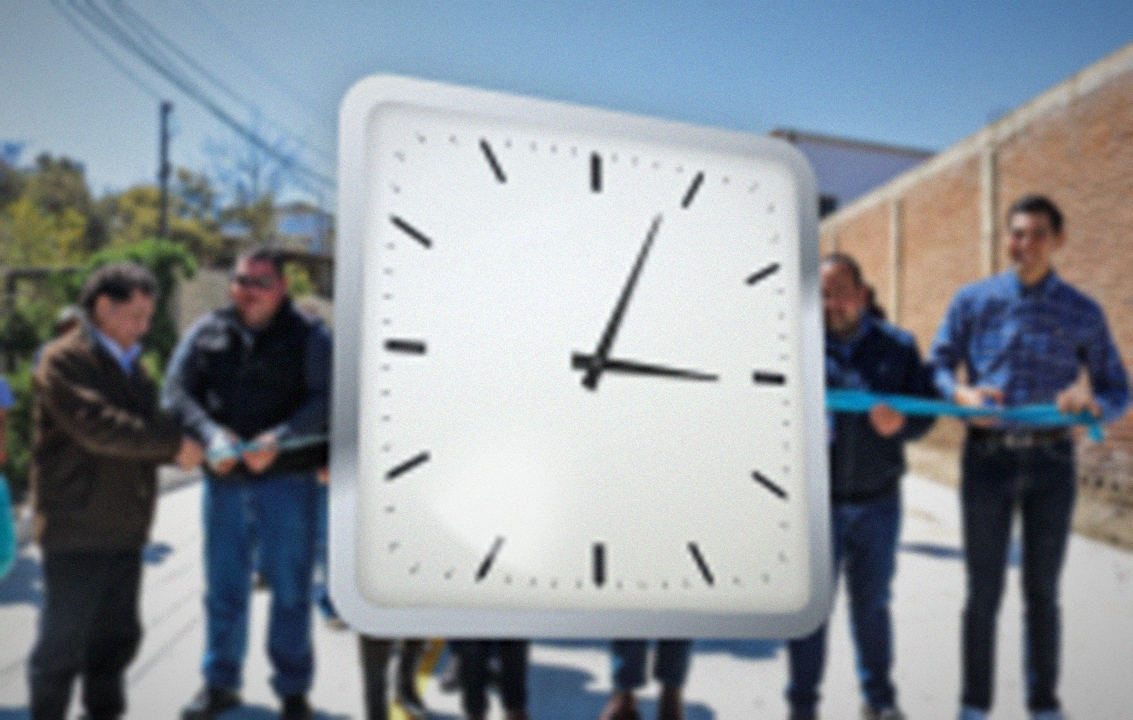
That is 3,04
